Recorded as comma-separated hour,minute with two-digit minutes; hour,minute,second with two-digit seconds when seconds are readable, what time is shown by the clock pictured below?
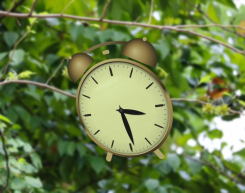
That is 3,29
